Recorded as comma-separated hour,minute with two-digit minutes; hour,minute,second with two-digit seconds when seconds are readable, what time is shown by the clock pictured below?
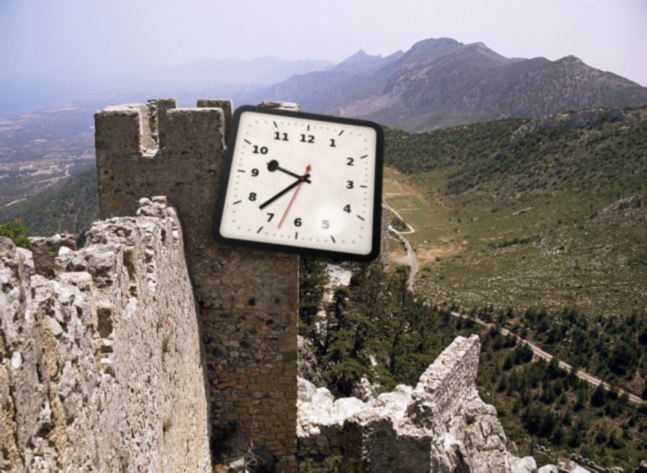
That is 9,37,33
